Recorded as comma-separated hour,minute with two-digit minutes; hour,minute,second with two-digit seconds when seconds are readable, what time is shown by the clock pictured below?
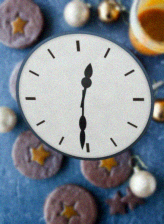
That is 12,31
